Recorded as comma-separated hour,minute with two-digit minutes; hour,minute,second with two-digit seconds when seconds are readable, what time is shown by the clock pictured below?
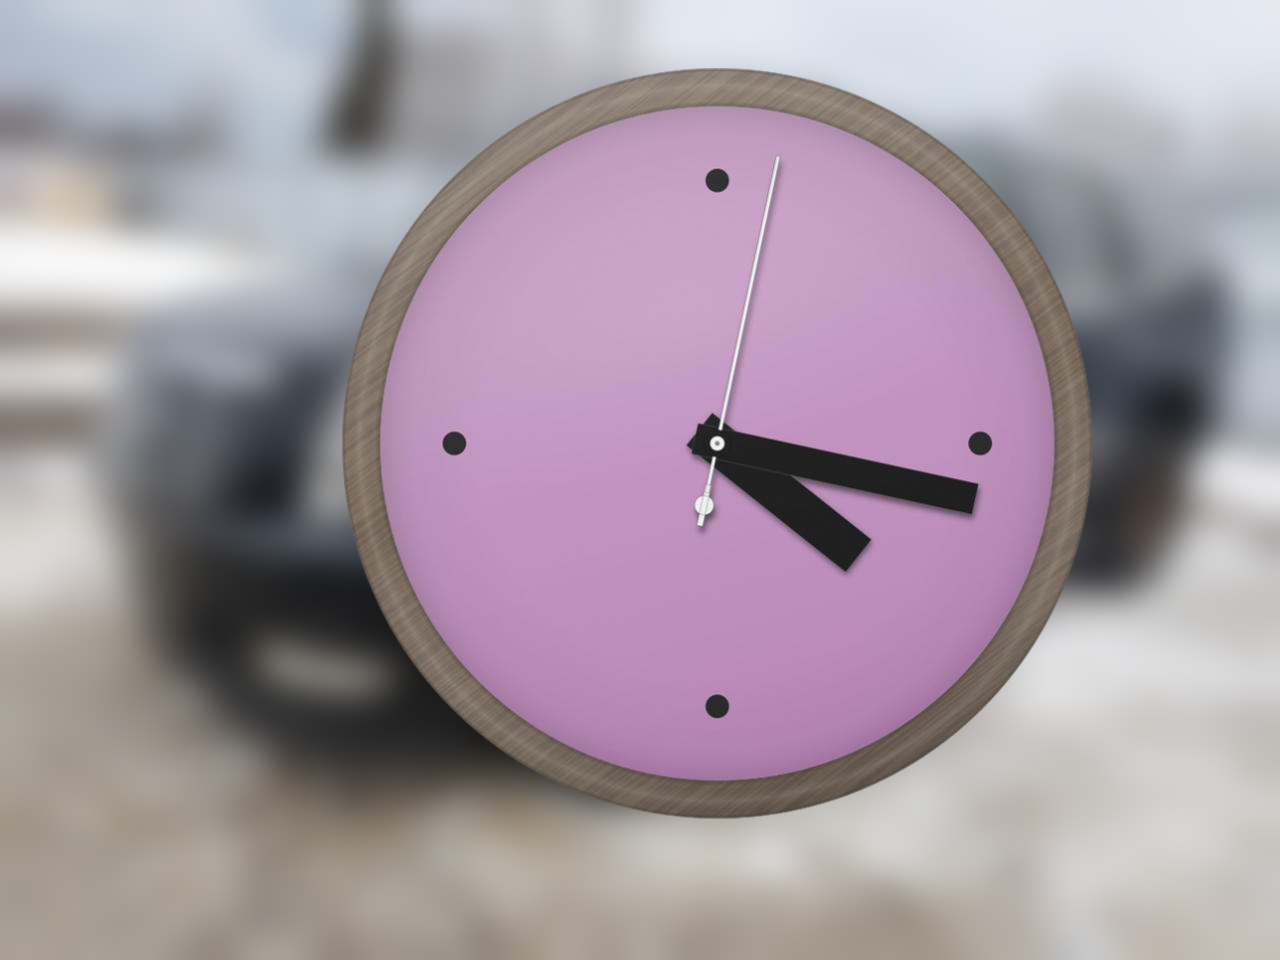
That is 4,17,02
